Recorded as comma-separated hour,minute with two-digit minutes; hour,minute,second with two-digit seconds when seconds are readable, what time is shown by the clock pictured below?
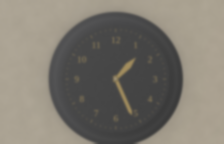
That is 1,26
